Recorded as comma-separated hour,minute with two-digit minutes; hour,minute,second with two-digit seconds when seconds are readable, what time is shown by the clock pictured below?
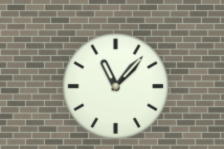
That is 11,07
